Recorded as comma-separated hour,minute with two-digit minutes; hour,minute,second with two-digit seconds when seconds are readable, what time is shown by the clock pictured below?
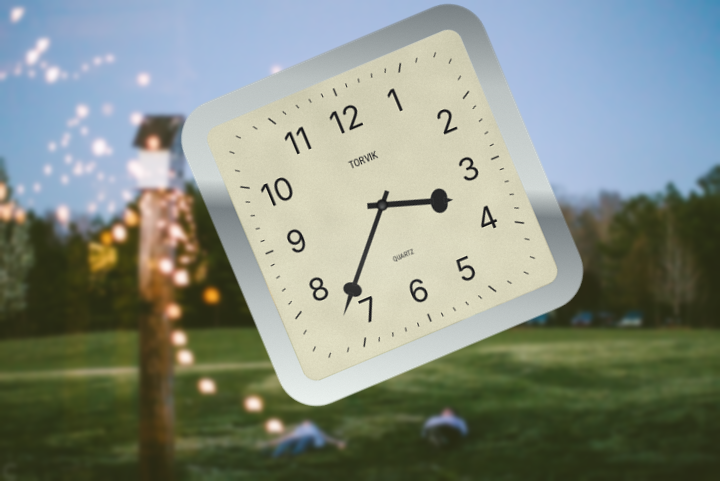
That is 3,37
